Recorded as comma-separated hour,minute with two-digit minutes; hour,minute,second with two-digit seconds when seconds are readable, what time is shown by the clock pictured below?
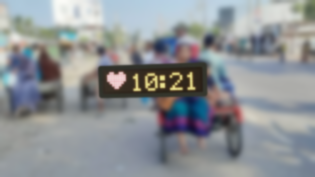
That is 10,21
